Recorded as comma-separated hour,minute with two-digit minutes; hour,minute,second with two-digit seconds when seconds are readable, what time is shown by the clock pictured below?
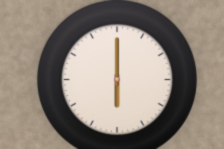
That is 6,00
